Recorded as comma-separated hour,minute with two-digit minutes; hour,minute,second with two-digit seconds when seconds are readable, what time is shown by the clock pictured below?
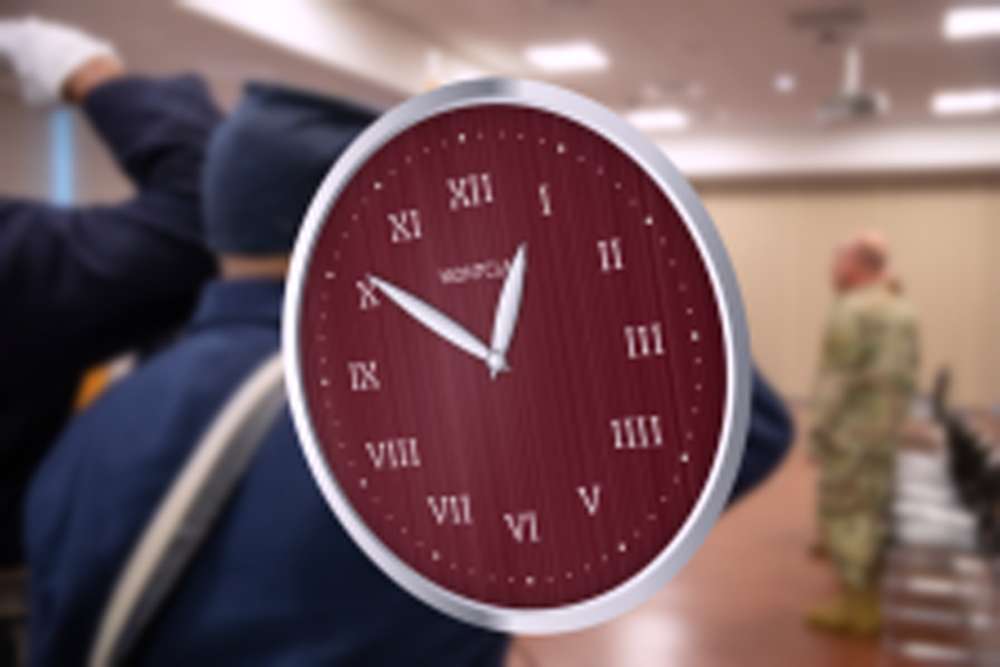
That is 12,51
